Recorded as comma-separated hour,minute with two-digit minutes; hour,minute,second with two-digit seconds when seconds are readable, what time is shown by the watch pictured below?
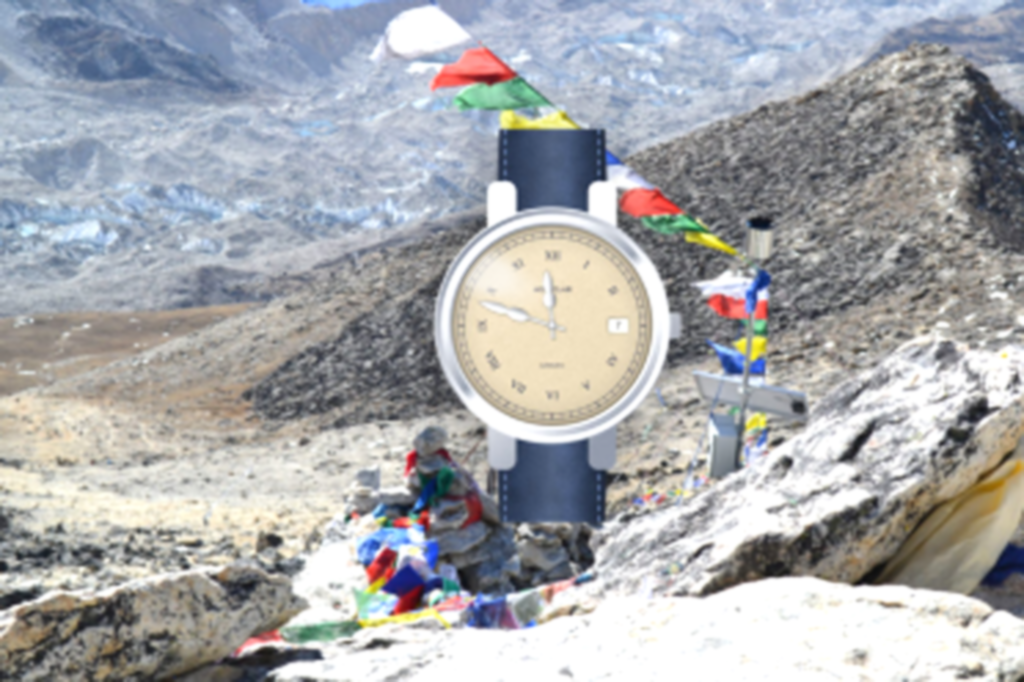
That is 11,48
